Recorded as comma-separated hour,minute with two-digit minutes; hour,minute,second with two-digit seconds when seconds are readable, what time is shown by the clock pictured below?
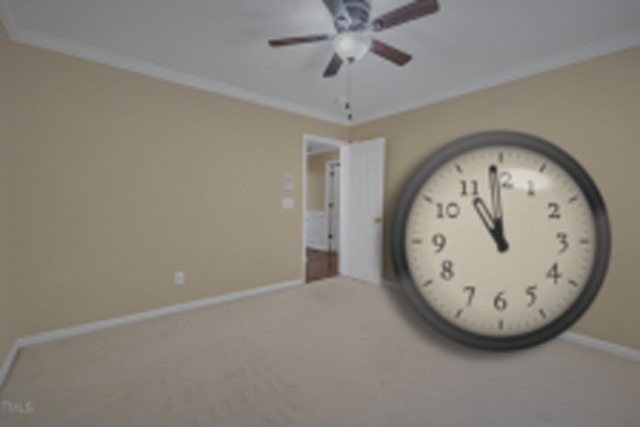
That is 10,59
